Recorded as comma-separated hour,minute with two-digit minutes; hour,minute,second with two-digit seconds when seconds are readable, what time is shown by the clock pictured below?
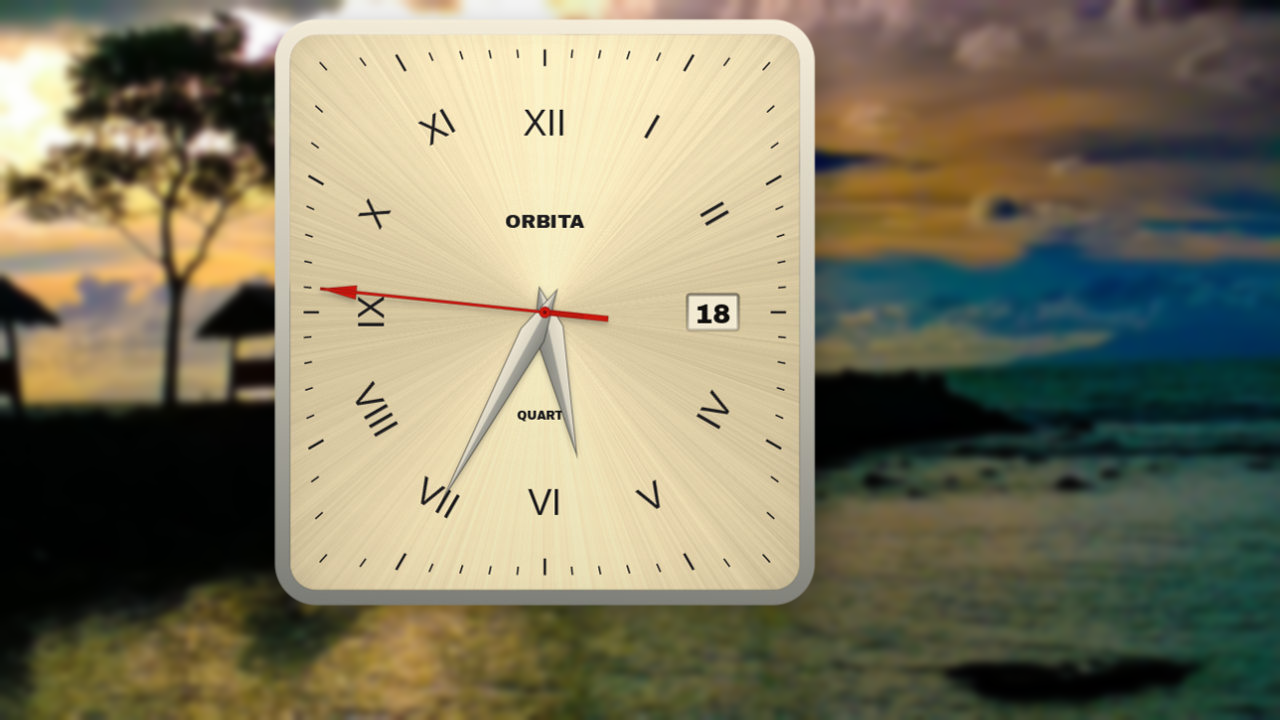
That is 5,34,46
